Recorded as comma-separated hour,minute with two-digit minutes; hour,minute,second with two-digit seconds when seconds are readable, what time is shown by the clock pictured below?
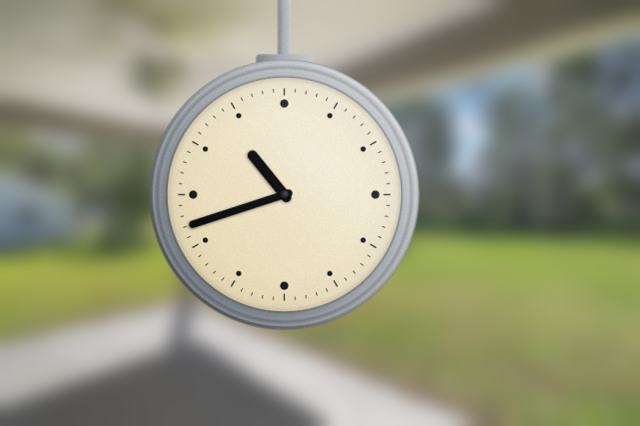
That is 10,42
